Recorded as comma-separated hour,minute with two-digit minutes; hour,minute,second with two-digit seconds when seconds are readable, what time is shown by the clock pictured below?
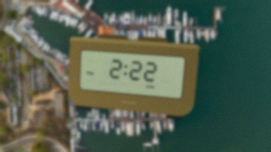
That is 2,22
